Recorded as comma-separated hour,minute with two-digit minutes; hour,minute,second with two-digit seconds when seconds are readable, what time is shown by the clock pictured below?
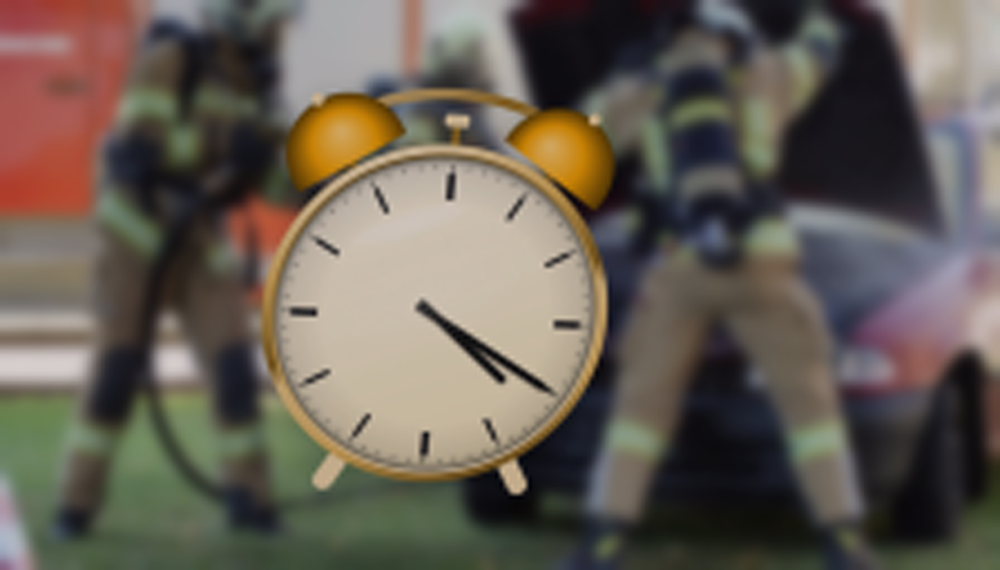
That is 4,20
